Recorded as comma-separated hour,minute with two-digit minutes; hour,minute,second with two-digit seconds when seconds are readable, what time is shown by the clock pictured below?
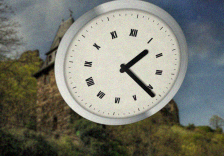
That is 1,21
